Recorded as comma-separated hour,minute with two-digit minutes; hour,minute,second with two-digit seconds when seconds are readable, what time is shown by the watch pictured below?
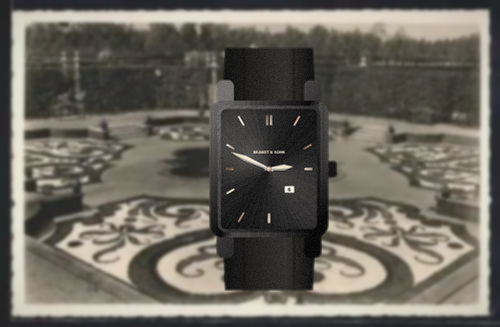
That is 2,49
